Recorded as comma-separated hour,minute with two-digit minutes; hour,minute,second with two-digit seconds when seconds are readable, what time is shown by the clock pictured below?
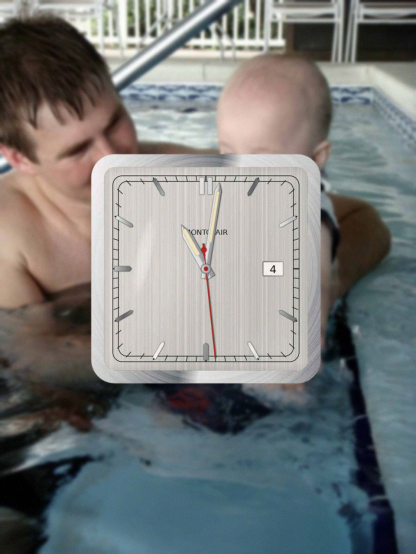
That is 11,01,29
